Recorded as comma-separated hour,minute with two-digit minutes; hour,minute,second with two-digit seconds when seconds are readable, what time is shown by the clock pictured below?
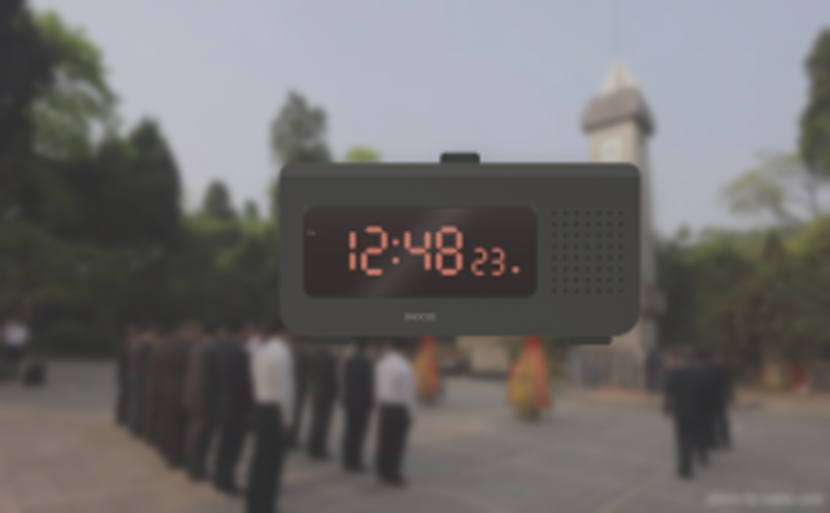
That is 12,48,23
